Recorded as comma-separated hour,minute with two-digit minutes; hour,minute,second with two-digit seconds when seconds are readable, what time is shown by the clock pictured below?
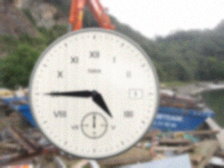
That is 4,45
